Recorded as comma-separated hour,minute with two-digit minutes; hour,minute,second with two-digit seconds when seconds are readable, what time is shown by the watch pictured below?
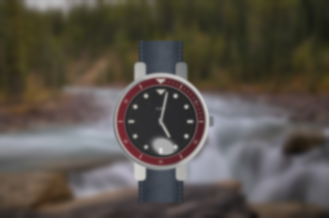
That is 5,02
